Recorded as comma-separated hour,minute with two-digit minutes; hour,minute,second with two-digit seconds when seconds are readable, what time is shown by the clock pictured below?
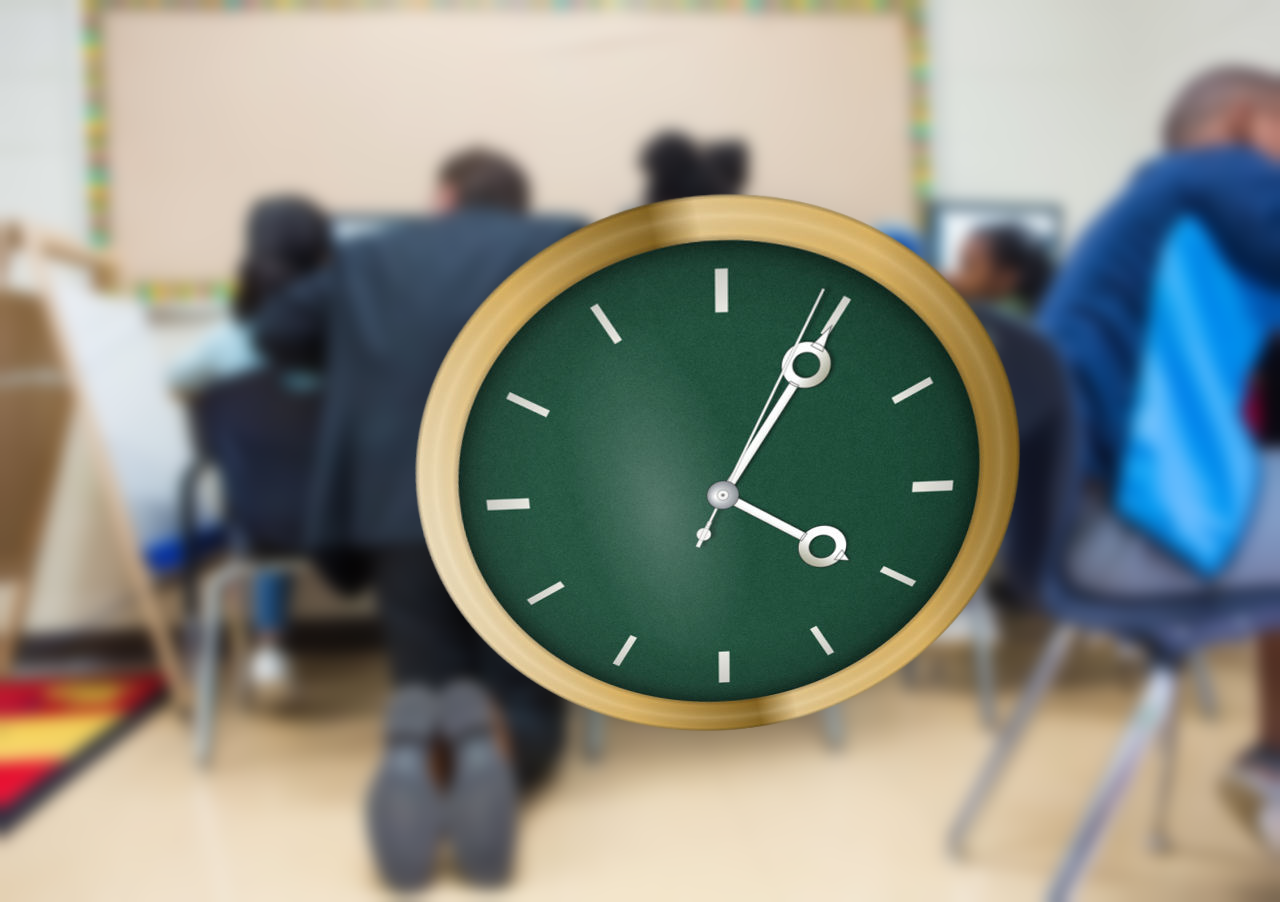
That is 4,05,04
